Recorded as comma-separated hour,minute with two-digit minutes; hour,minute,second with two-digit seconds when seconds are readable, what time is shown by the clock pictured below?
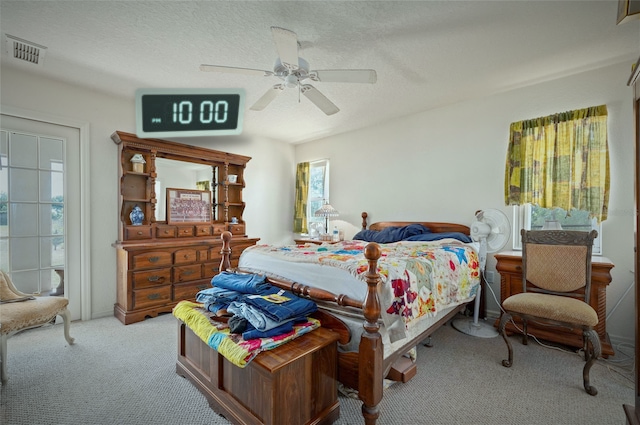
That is 10,00
